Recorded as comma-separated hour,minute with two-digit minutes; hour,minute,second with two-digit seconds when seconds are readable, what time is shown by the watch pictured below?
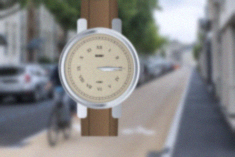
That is 3,15
